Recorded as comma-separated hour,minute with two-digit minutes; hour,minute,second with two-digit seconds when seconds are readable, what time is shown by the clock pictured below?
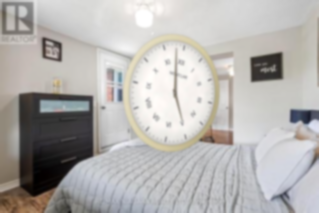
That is 4,58
